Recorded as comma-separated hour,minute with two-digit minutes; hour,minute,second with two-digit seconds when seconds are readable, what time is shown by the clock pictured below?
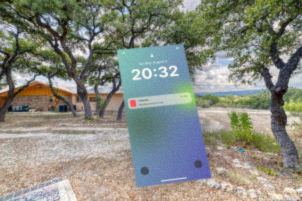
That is 20,32
